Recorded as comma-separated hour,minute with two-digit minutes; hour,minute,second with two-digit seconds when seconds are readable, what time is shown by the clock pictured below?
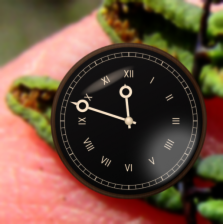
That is 11,48
